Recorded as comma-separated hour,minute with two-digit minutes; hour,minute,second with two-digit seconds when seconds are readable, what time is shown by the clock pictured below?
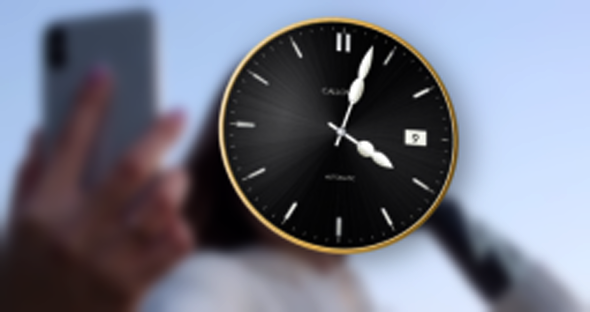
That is 4,03
